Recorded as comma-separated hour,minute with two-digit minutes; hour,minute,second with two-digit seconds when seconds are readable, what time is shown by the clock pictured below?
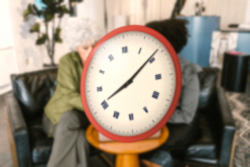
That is 8,09
